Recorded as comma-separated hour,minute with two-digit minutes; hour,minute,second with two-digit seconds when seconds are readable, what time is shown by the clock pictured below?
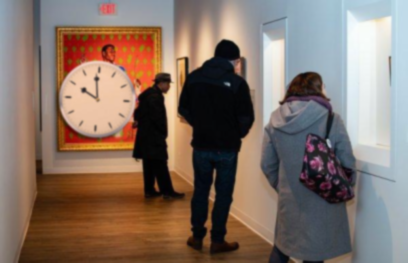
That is 9,59
